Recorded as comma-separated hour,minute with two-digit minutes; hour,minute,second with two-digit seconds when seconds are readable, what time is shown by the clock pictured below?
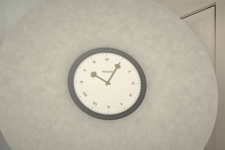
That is 10,05
